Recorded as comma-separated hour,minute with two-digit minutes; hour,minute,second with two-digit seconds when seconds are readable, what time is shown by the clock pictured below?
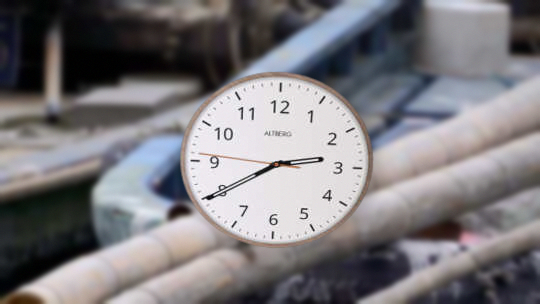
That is 2,39,46
